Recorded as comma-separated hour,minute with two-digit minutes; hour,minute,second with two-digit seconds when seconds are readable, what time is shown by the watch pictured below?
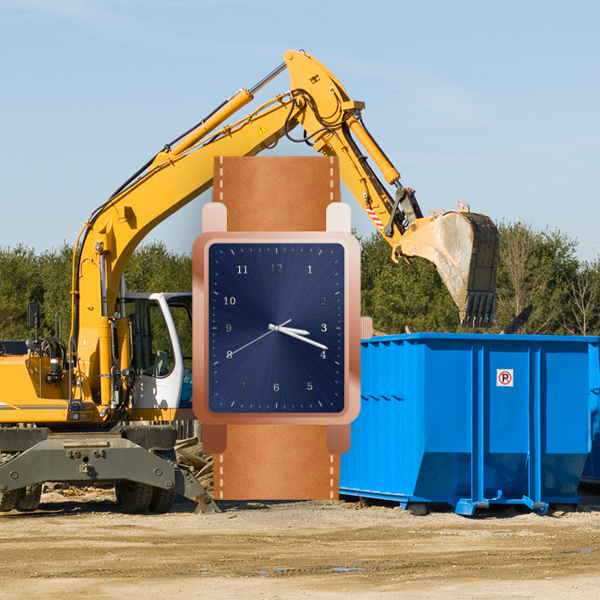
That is 3,18,40
